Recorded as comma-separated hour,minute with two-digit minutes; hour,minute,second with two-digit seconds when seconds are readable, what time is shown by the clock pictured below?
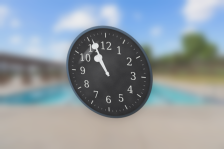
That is 10,56
